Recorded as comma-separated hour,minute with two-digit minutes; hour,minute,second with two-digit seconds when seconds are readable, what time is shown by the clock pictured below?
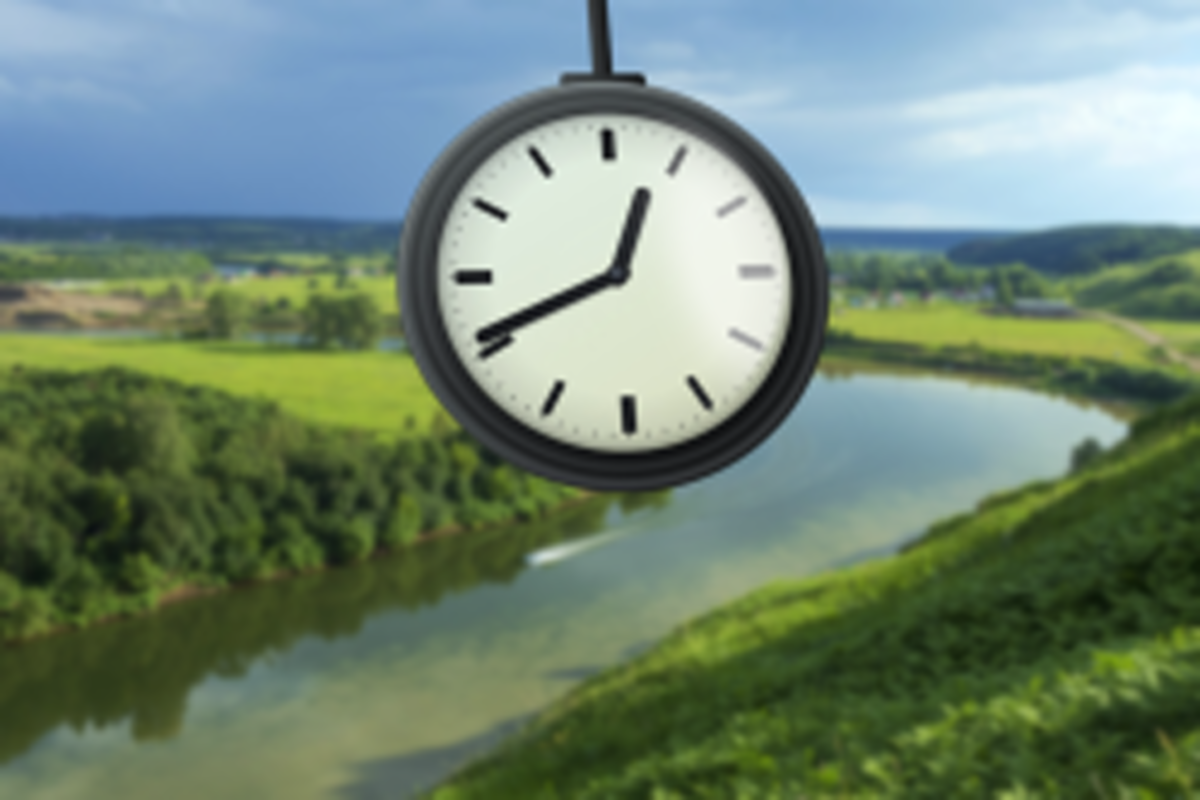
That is 12,41
